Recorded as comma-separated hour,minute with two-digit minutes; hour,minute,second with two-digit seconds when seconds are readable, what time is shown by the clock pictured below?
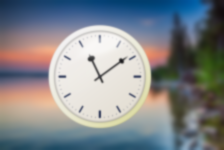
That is 11,09
